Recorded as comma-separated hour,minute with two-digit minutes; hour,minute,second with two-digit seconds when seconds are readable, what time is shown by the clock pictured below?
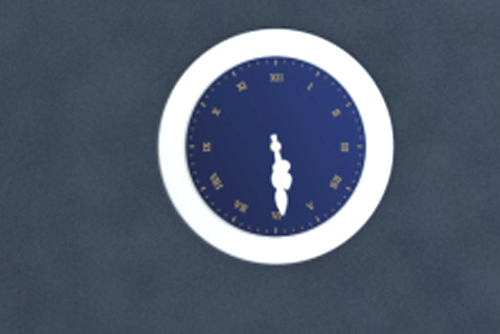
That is 5,29
